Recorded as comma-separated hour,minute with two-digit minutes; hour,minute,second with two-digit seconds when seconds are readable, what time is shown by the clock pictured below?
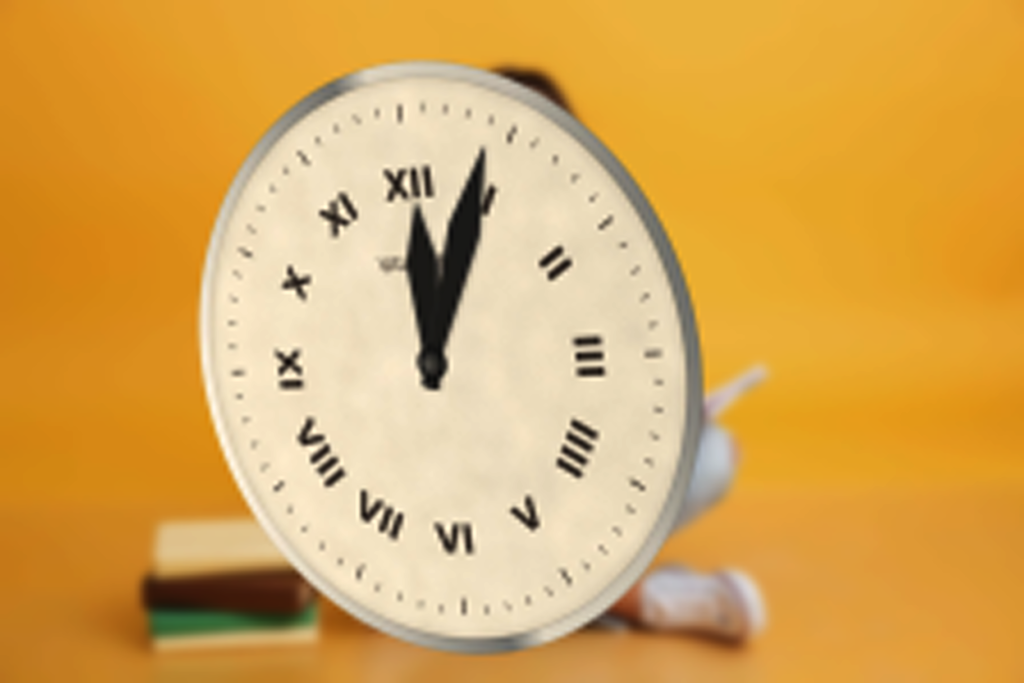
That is 12,04
